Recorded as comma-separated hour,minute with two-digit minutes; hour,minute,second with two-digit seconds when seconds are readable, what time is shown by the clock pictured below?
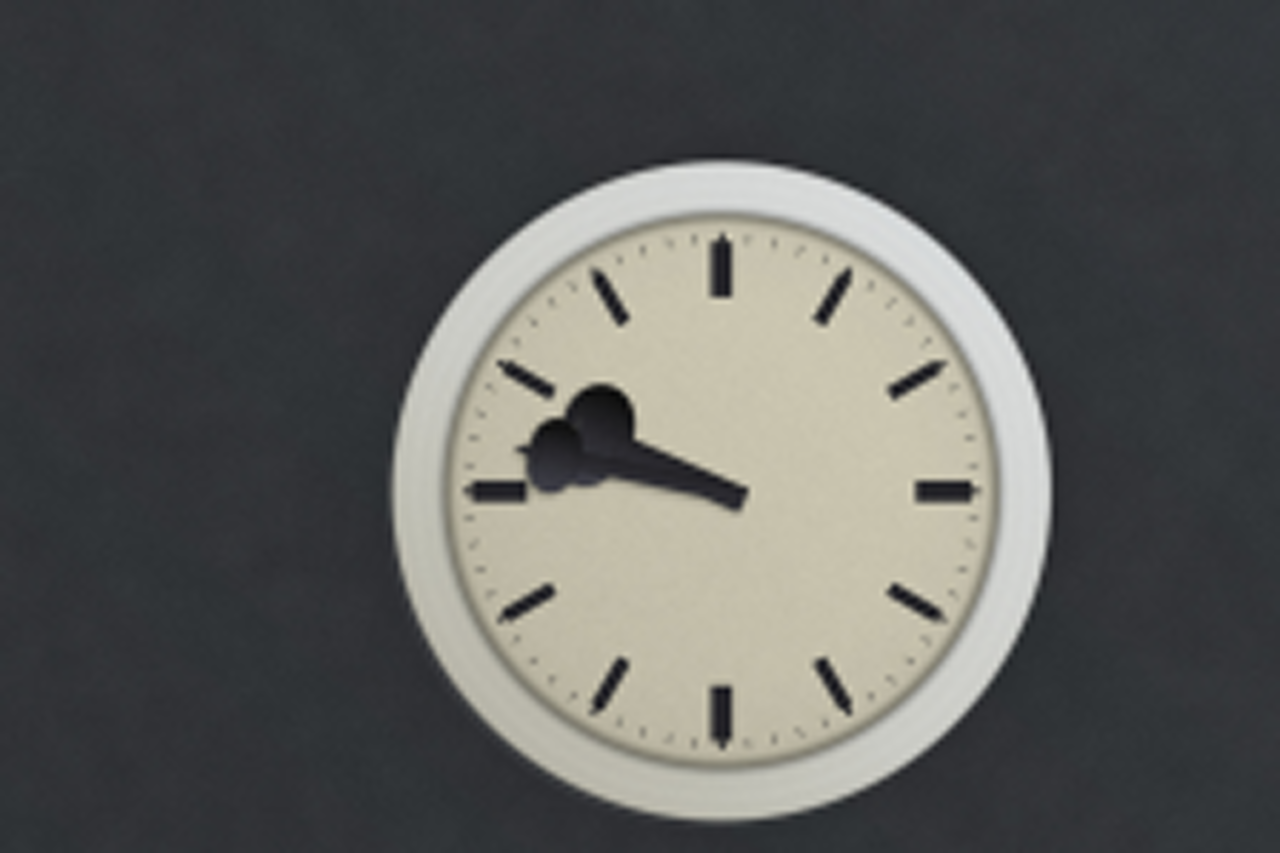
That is 9,47
